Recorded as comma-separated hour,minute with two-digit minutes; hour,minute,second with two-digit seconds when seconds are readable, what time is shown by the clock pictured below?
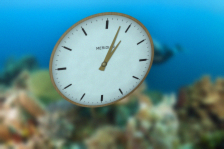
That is 1,03
